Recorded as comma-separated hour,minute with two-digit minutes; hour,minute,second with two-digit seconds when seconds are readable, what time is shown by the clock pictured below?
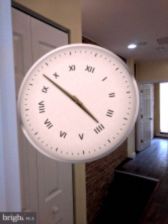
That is 3,48
